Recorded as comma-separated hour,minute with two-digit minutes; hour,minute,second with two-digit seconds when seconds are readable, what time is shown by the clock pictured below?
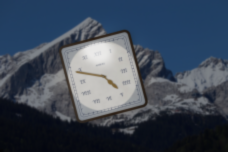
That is 4,49
